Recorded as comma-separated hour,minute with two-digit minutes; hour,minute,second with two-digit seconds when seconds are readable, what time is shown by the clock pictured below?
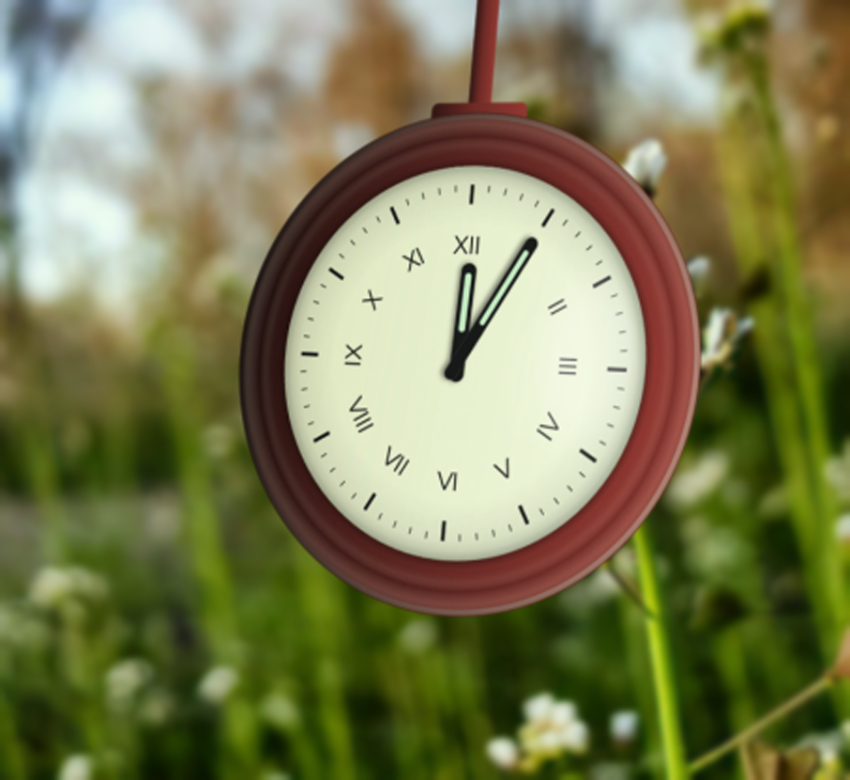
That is 12,05
